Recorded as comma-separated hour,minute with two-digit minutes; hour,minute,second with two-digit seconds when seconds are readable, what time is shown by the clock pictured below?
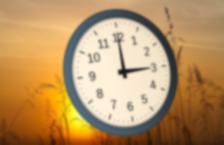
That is 3,00
